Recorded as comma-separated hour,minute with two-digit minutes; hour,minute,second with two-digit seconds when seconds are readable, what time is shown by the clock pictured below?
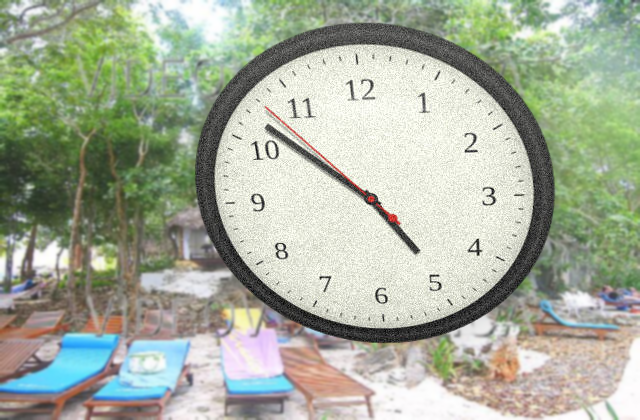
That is 4,51,53
